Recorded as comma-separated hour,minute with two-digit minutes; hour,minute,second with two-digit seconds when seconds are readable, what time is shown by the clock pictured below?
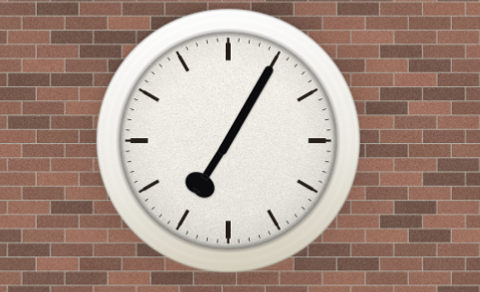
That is 7,05
